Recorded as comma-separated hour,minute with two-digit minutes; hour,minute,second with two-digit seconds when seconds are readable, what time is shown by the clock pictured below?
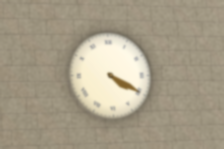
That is 4,20
